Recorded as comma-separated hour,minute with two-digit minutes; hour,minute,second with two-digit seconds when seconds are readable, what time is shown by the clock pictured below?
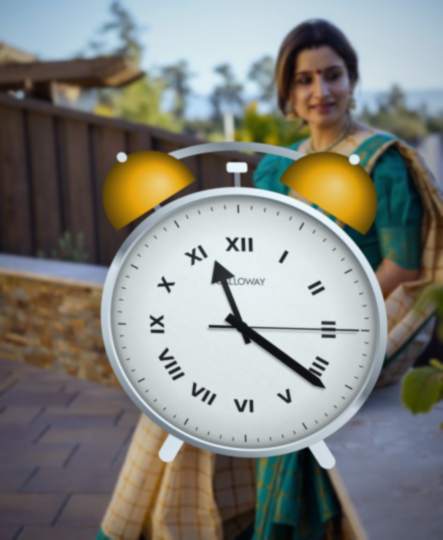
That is 11,21,15
